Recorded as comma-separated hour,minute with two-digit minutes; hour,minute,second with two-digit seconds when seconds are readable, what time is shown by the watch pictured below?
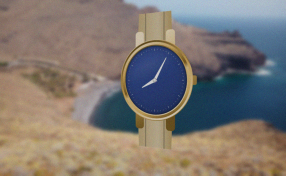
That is 8,05
